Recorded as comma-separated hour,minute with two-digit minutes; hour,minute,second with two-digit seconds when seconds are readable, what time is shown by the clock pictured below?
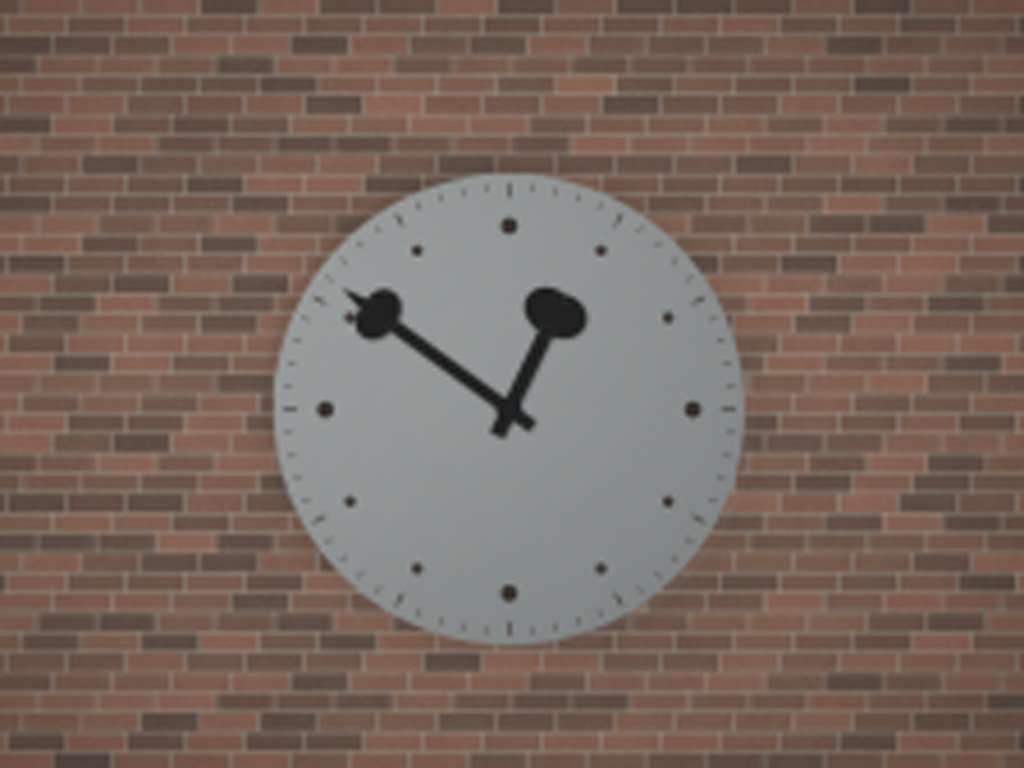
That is 12,51
